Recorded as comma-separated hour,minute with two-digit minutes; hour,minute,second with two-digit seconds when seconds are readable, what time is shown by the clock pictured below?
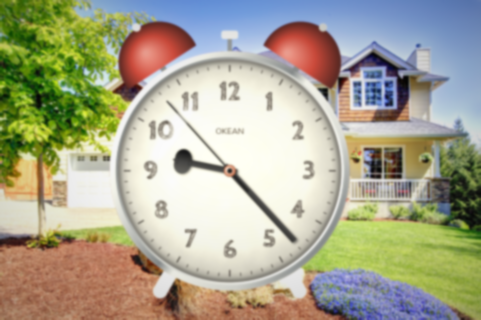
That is 9,22,53
